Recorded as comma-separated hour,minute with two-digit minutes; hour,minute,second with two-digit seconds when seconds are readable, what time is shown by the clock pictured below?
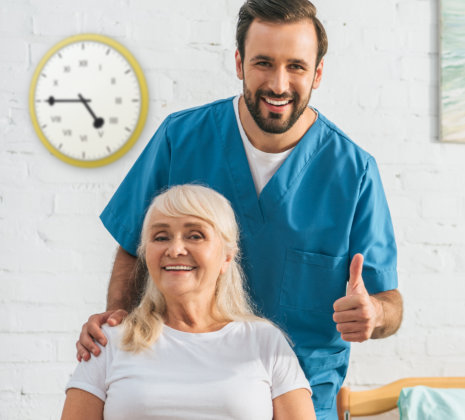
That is 4,45
